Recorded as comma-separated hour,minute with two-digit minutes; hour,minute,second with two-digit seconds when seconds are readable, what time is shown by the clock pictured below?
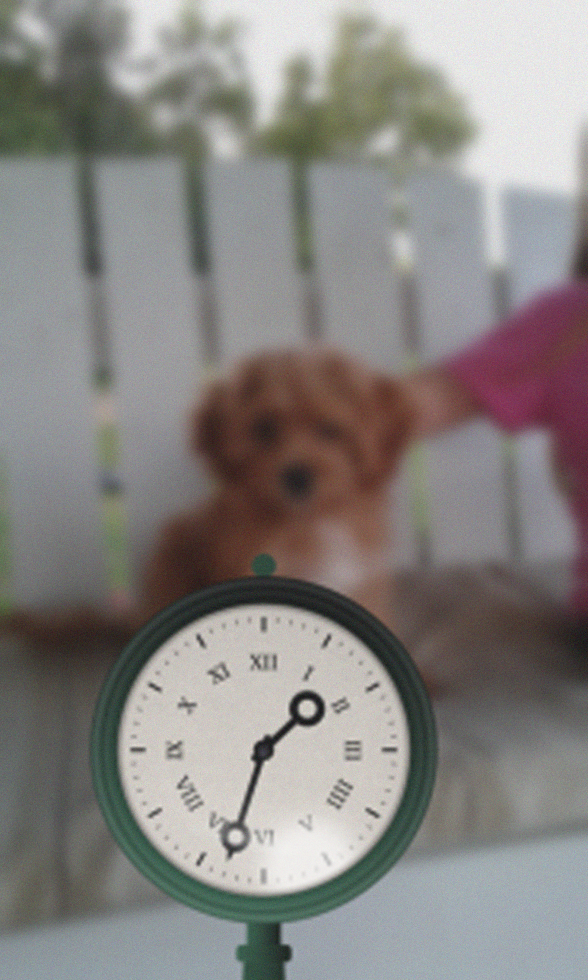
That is 1,33
